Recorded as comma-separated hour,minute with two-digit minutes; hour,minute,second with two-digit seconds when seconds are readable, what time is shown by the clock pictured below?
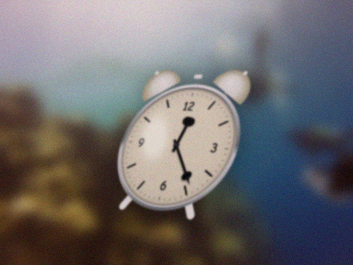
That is 12,24
